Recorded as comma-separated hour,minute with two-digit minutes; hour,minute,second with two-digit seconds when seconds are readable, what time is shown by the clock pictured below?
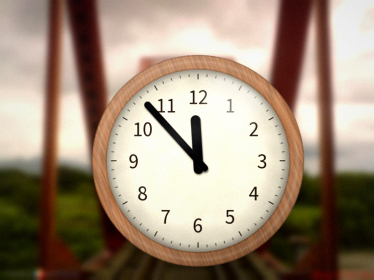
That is 11,53
